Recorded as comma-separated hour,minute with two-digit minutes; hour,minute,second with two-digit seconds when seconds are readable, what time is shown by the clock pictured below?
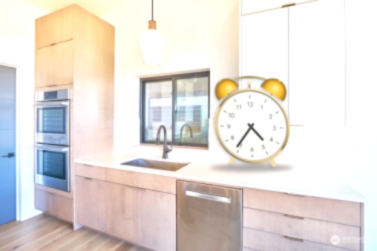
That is 4,36
